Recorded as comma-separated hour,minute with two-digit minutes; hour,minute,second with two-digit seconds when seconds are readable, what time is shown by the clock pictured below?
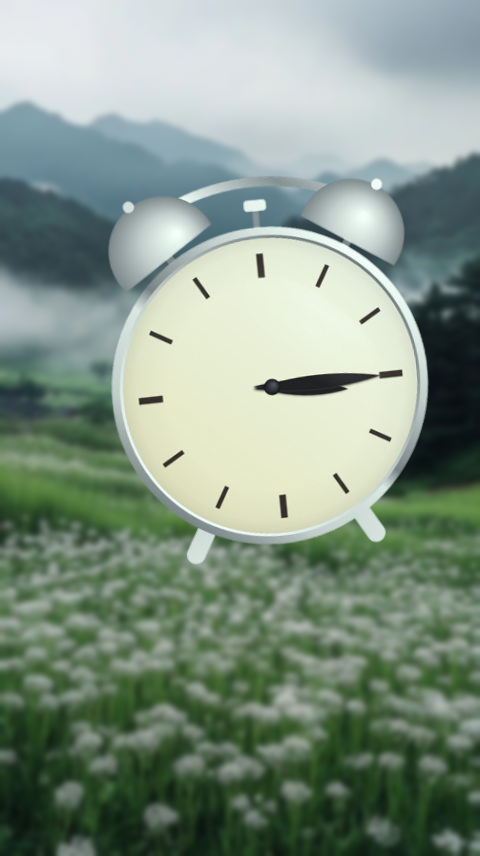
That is 3,15
